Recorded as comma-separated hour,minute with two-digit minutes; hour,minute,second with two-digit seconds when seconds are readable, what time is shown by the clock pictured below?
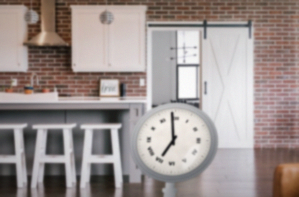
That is 6,59
